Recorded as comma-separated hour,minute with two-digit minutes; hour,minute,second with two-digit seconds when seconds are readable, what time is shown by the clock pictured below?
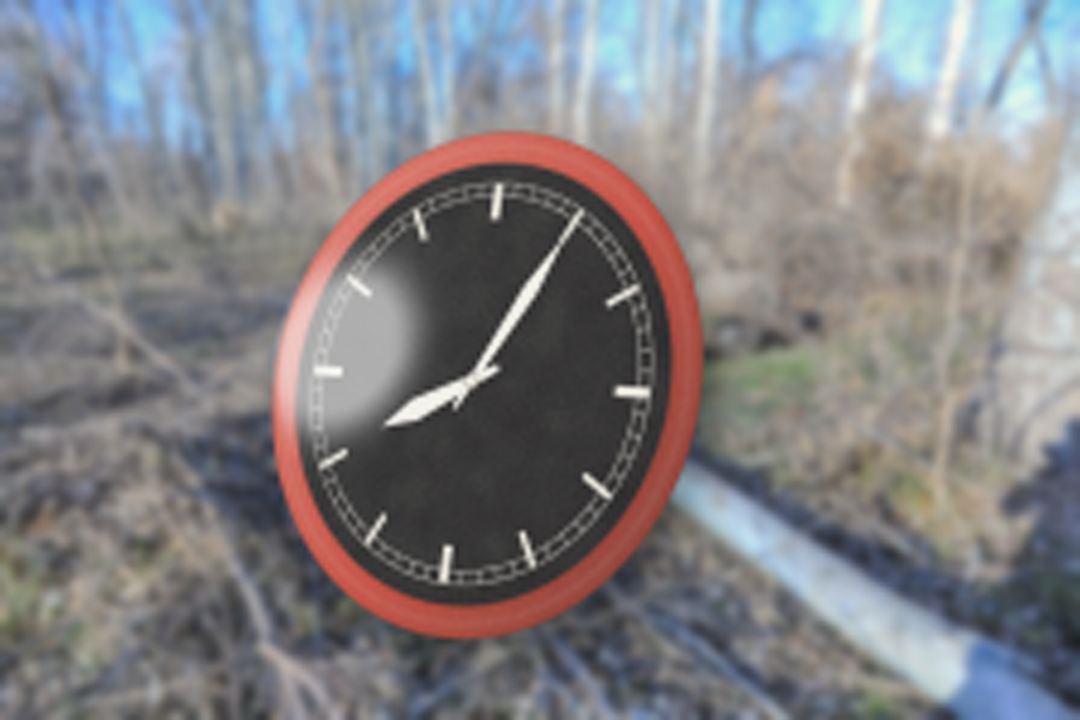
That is 8,05
